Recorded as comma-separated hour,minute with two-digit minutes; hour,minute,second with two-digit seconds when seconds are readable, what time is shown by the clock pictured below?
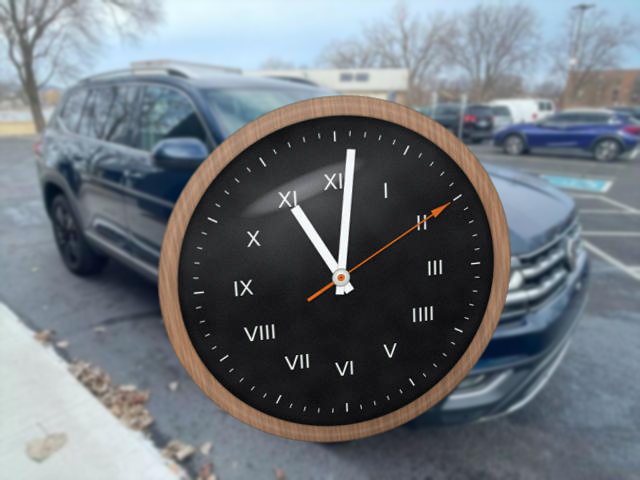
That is 11,01,10
